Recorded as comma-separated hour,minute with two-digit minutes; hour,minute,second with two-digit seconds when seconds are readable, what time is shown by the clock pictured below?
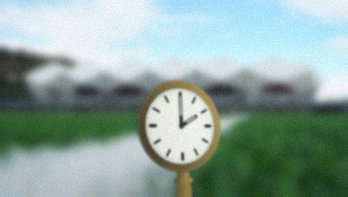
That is 2,00
